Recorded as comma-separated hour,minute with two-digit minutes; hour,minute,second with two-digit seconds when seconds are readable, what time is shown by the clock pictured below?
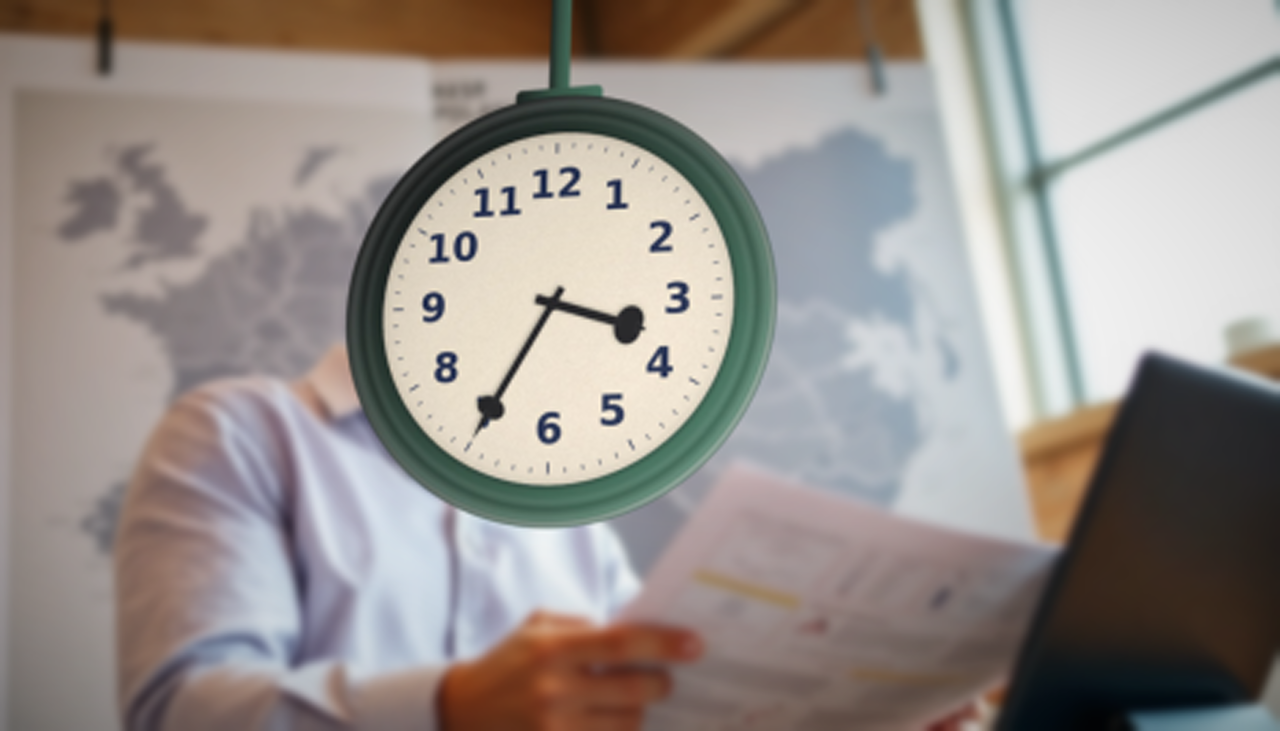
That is 3,35
